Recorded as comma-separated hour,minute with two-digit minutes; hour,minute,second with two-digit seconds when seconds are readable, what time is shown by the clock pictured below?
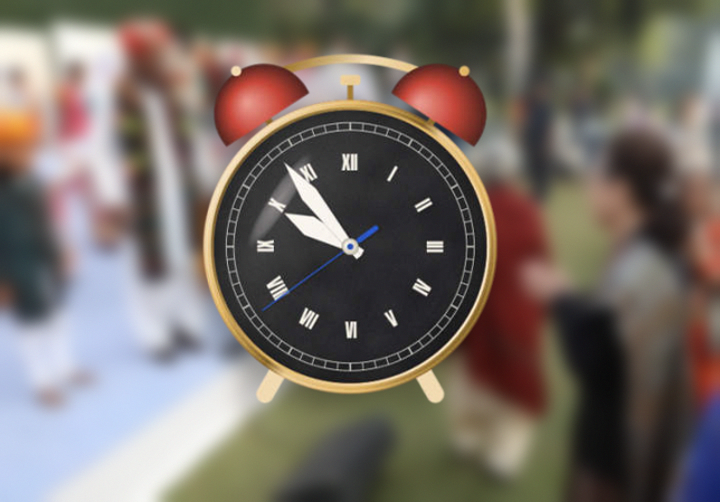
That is 9,53,39
